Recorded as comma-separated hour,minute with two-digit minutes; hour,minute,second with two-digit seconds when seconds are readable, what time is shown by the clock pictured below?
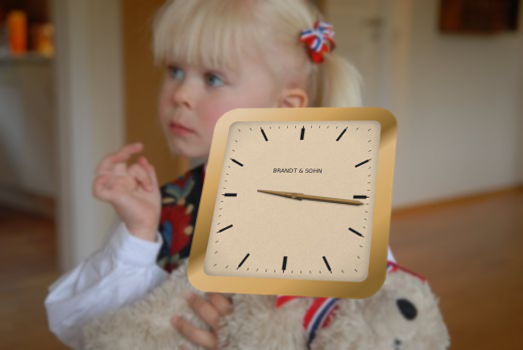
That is 9,16
